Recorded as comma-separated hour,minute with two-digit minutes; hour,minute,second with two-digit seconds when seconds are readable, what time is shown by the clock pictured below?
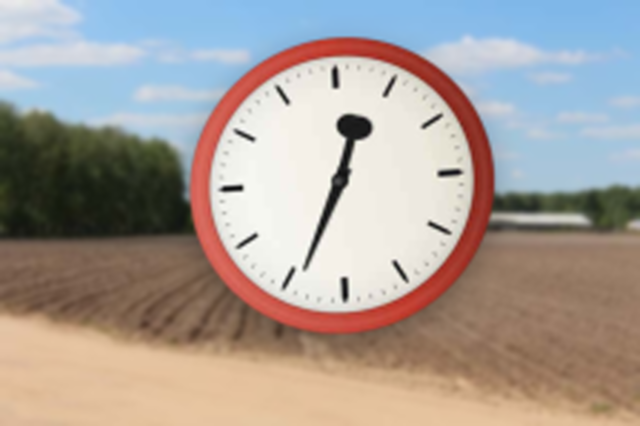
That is 12,34
